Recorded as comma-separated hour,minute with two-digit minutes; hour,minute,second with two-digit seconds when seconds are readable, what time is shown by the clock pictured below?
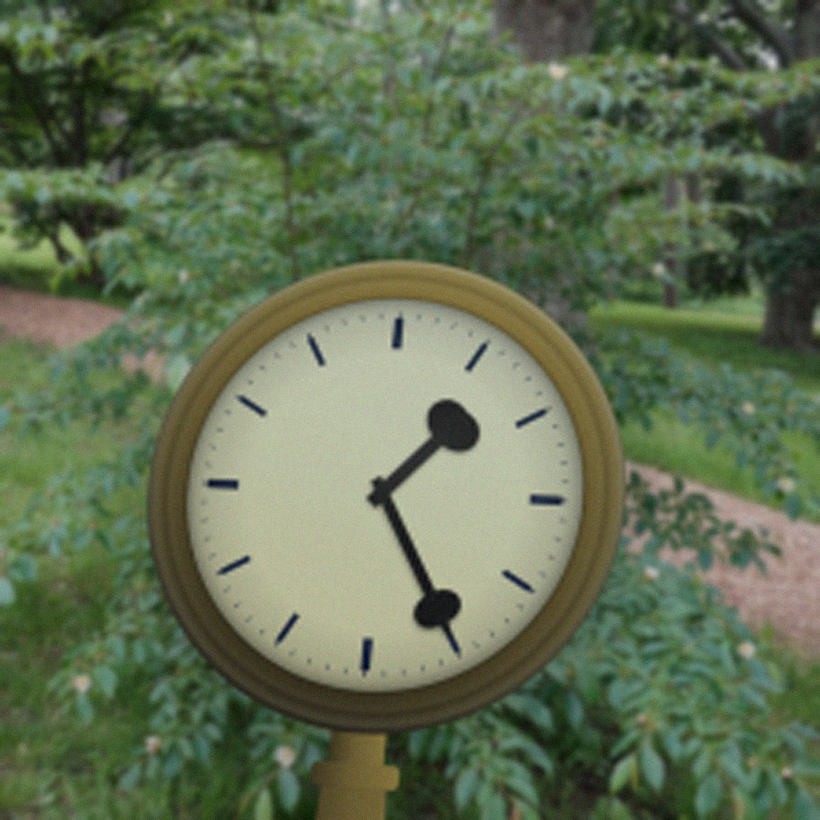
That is 1,25
